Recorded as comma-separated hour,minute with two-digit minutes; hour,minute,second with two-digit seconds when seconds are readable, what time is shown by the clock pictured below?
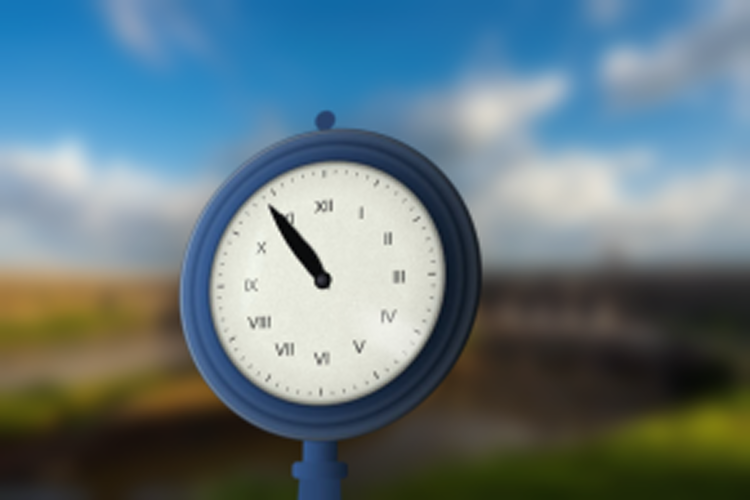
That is 10,54
